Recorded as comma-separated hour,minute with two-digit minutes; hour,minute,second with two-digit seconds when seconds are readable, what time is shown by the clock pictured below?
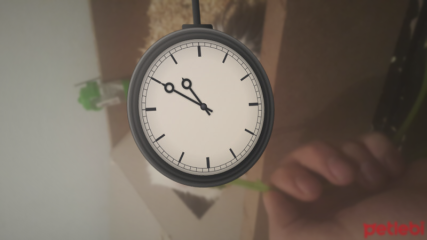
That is 10,50
